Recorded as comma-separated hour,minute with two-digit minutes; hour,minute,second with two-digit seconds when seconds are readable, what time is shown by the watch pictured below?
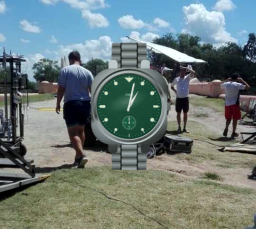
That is 1,02
